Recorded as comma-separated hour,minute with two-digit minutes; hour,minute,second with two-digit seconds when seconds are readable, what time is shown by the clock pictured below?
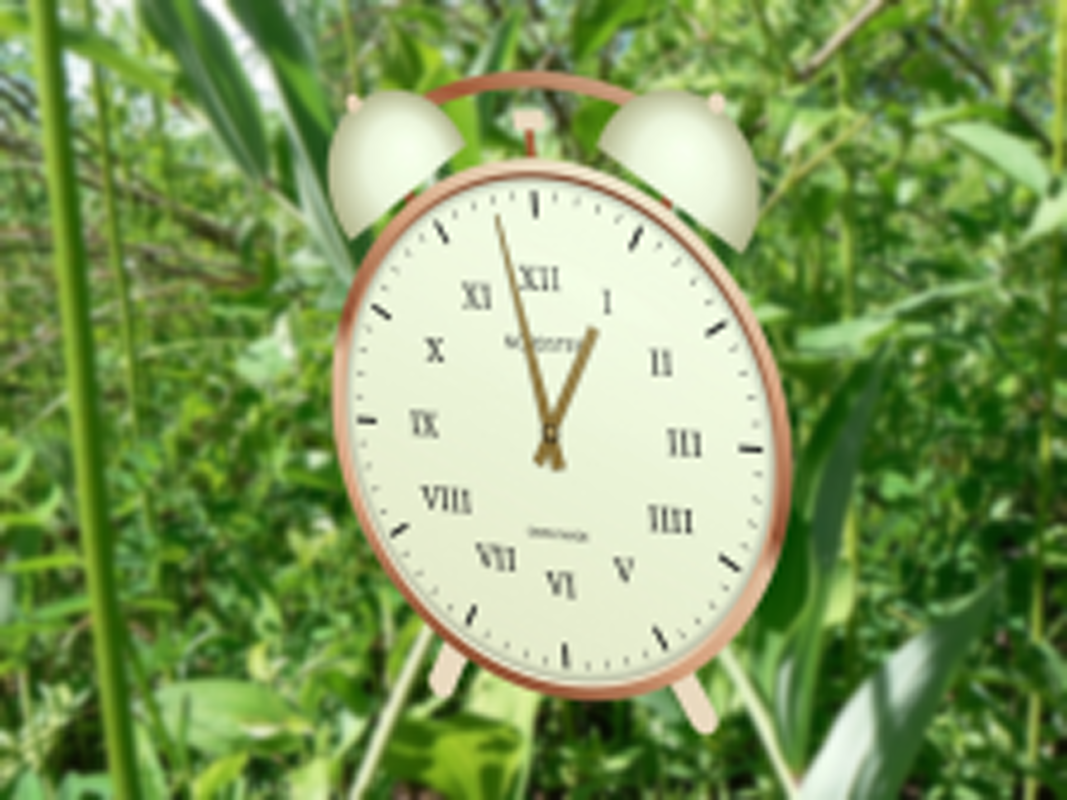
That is 12,58
